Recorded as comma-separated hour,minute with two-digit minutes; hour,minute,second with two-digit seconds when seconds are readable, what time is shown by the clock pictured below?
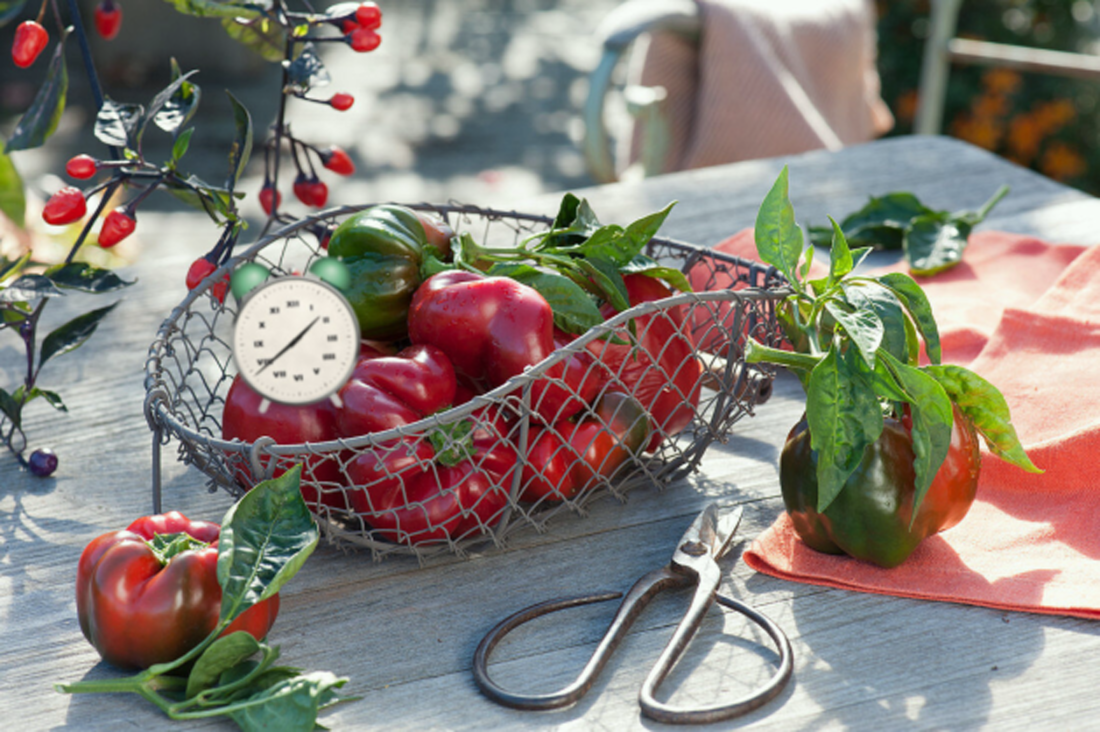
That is 1,39
